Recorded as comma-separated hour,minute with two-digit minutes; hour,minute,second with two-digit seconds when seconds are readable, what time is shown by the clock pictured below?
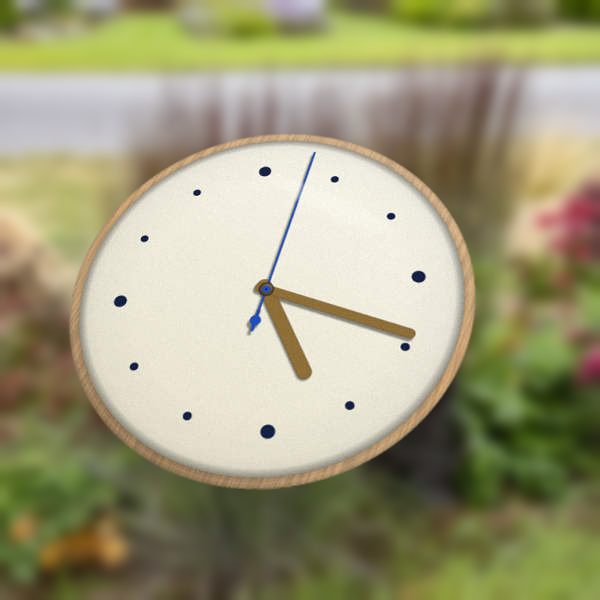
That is 5,19,03
